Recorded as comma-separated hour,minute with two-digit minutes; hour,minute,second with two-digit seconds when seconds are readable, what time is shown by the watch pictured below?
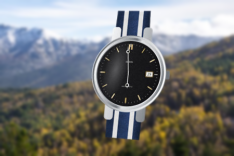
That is 5,59
